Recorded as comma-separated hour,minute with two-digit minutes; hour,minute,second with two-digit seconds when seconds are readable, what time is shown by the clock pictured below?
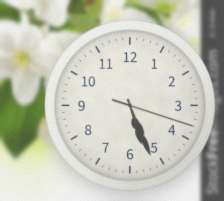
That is 5,26,18
